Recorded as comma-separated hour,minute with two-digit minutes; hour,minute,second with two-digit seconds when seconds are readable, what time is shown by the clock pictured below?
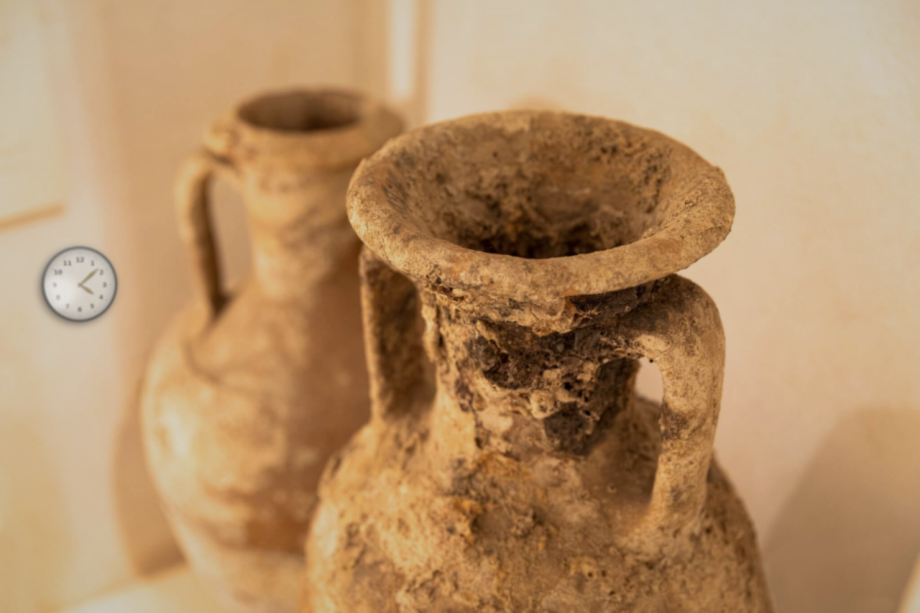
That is 4,08
